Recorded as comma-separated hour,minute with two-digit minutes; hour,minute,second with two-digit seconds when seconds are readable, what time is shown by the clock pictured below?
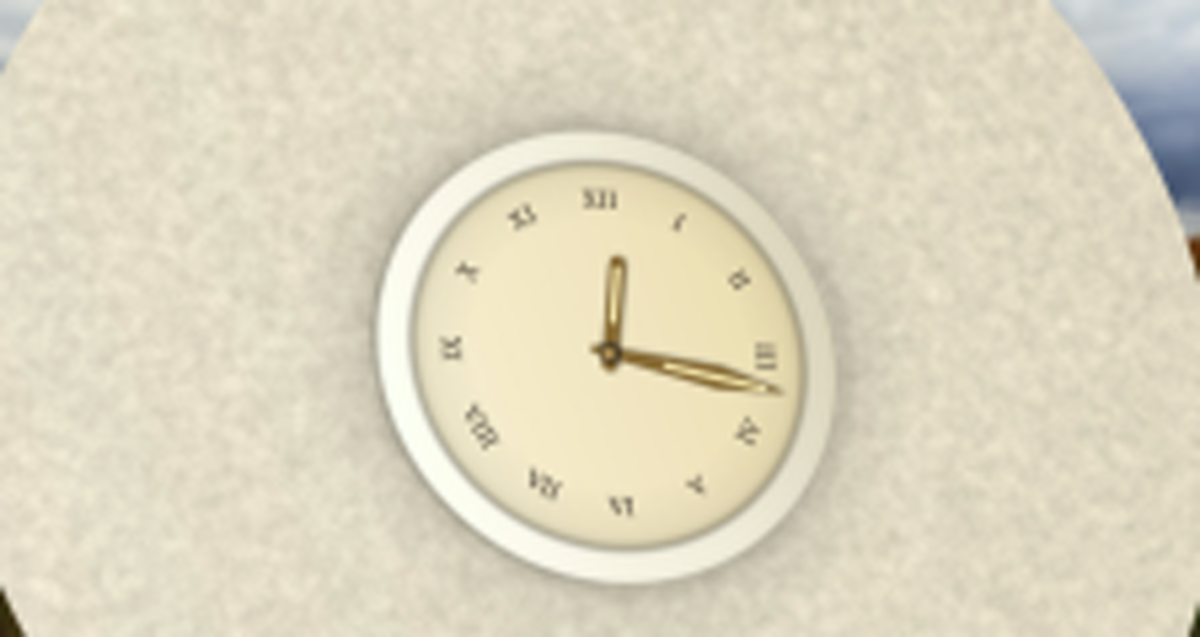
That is 12,17
